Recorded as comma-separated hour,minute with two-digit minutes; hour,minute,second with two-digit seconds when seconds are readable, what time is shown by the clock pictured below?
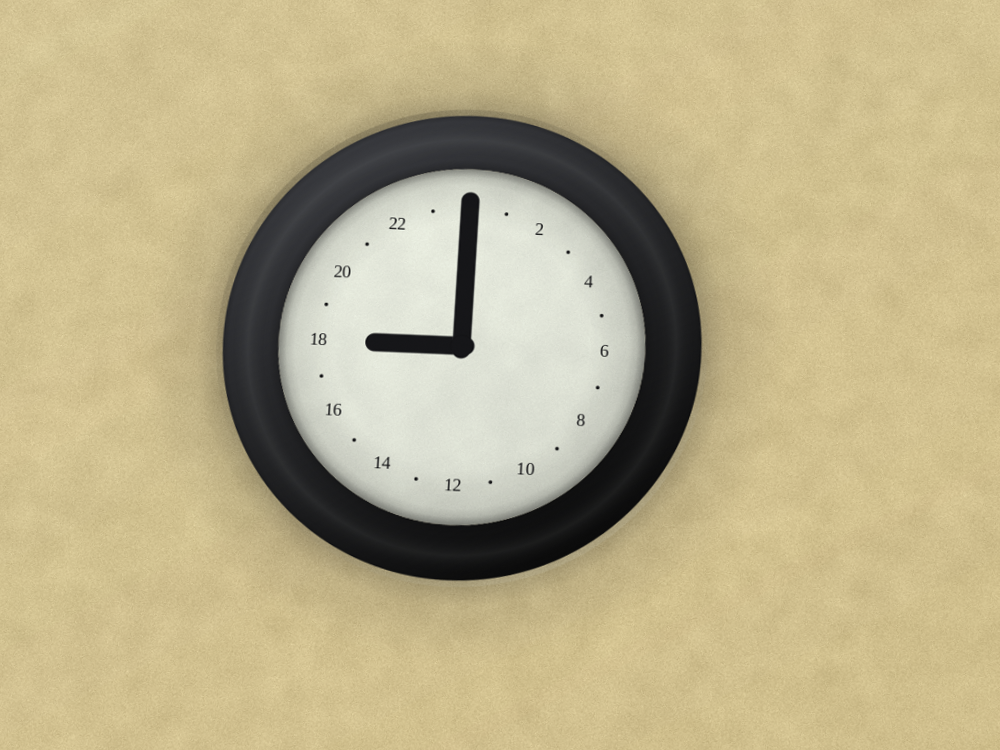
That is 18,00
